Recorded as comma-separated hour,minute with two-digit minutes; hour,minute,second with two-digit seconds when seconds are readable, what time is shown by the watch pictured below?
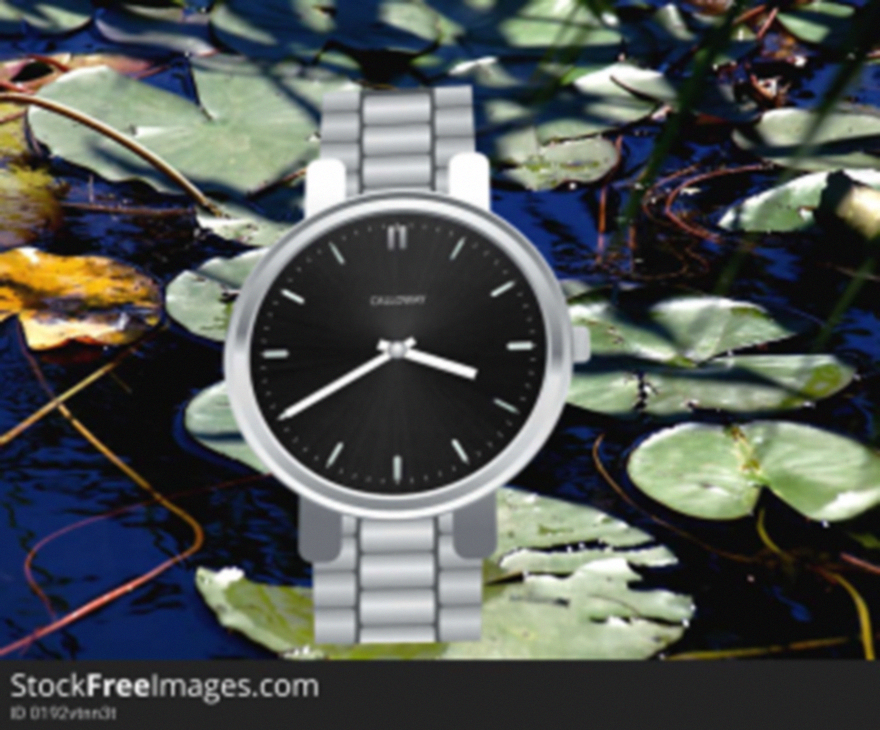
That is 3,40
